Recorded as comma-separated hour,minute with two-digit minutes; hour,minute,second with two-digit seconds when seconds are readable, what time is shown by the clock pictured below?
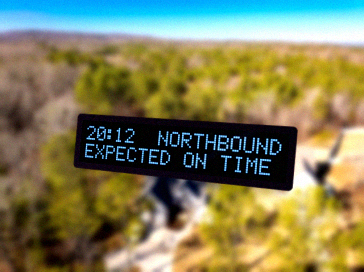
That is 20,12
